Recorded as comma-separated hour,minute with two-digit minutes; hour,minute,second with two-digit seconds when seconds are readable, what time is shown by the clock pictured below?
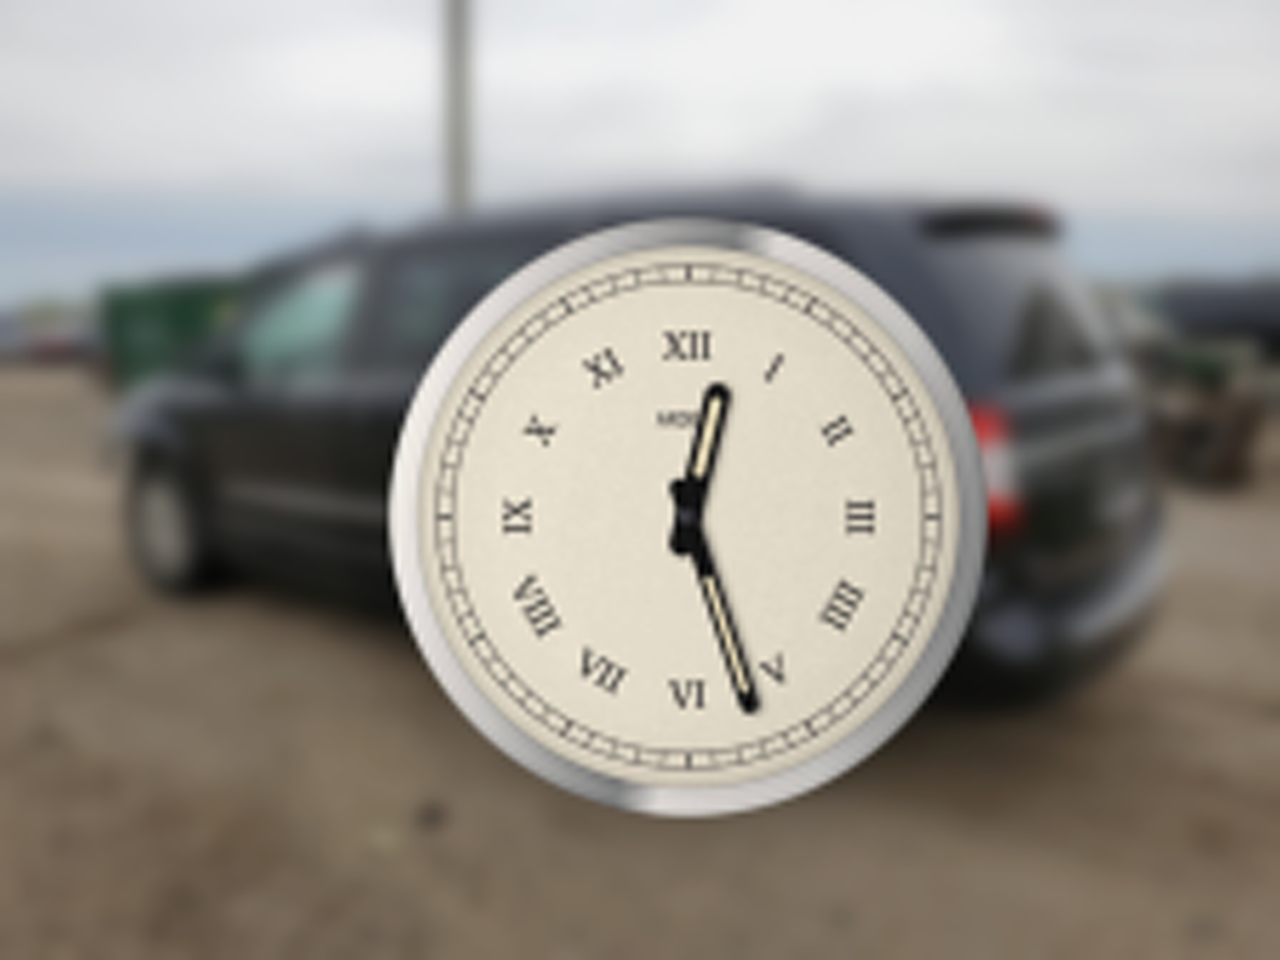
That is 12,27
